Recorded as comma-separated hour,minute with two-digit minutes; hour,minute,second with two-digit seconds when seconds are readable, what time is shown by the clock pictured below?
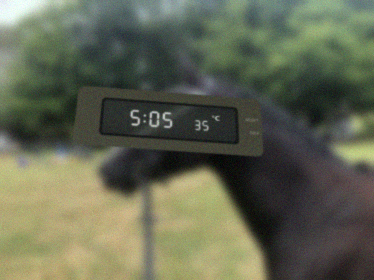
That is 5,05
